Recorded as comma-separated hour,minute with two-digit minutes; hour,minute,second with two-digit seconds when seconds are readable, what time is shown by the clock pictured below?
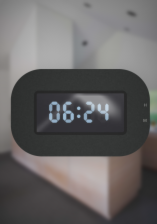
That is 6,24
